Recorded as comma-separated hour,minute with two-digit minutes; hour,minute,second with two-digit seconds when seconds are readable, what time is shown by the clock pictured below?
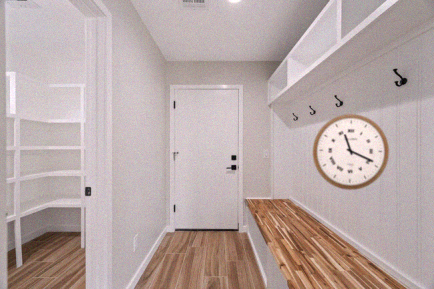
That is 11,19
